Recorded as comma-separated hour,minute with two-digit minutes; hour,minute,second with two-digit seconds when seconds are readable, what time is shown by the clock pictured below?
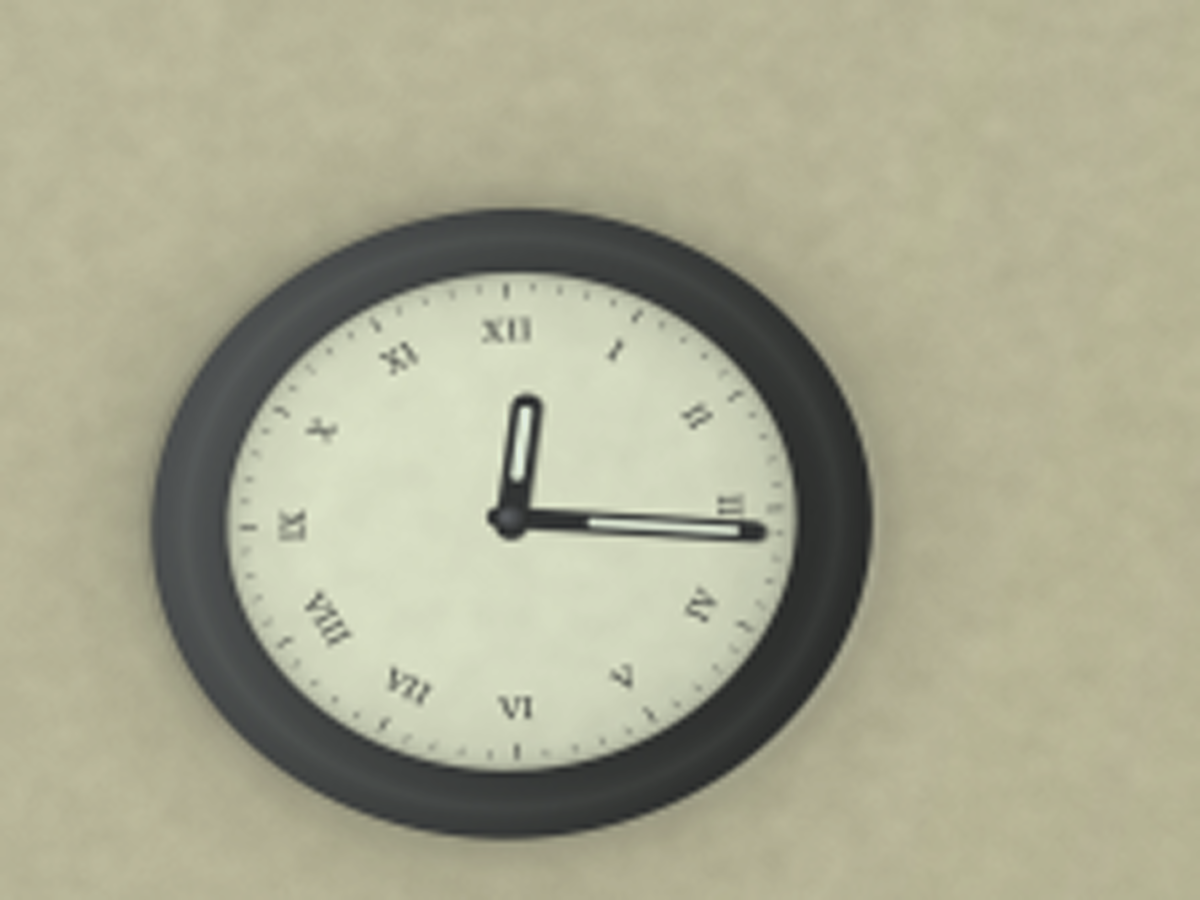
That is 12,16
